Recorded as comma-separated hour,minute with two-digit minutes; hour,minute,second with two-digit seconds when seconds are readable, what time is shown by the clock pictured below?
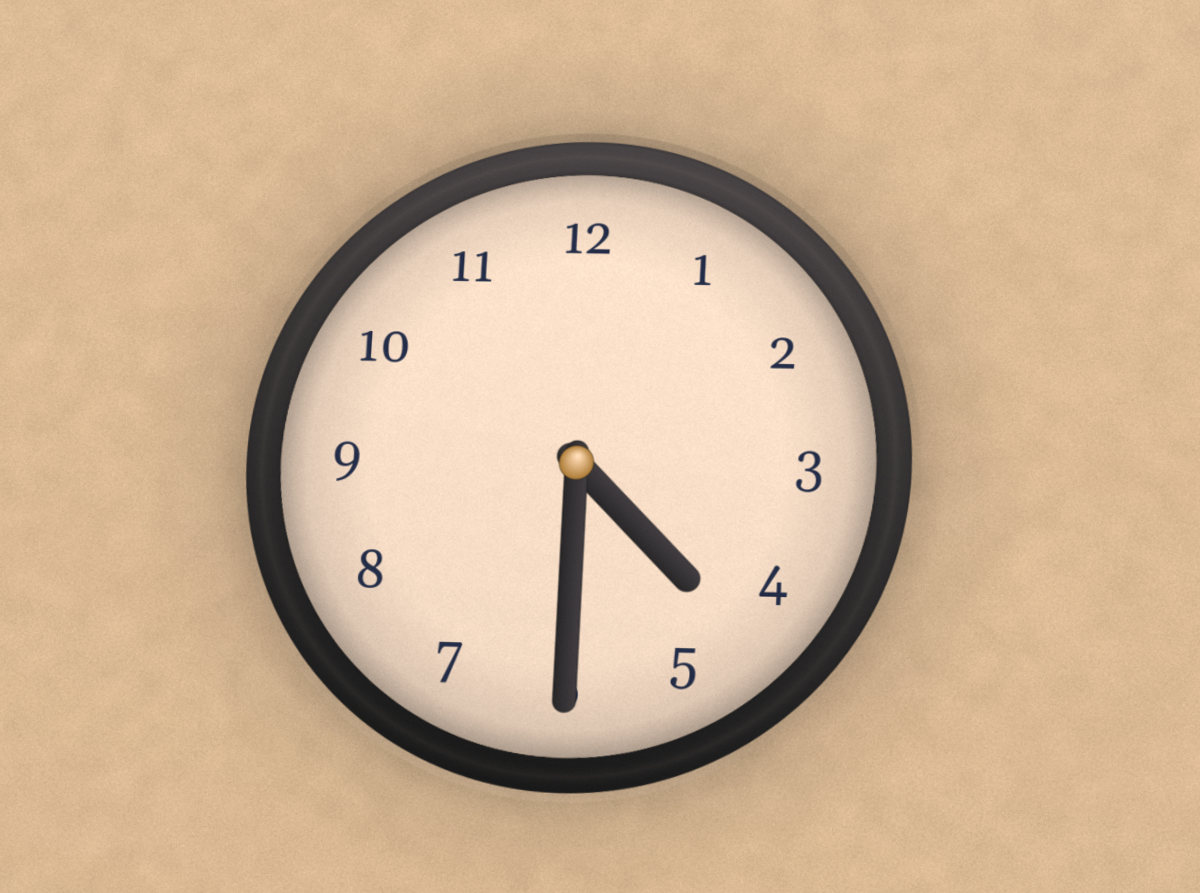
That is 4,30
